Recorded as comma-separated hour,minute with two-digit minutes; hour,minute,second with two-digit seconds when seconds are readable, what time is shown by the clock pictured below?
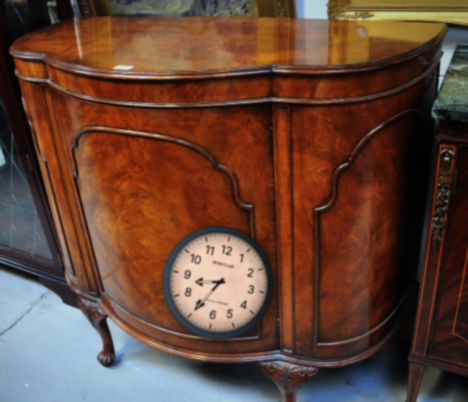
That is 8,35
